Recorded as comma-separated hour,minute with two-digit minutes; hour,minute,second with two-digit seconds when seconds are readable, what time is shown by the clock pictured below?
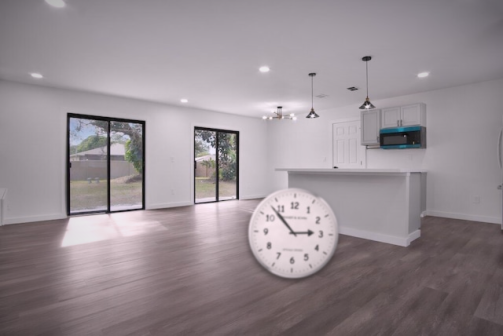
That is 2,53
